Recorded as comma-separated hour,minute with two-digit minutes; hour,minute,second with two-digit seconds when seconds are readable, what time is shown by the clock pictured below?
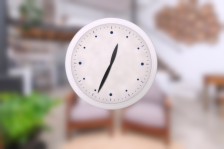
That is 12,34
